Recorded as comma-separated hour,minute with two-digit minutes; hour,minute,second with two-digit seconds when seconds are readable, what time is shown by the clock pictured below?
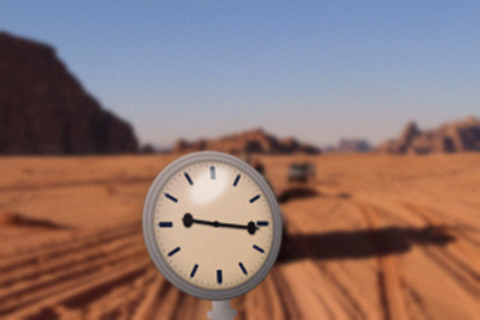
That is 9,16
